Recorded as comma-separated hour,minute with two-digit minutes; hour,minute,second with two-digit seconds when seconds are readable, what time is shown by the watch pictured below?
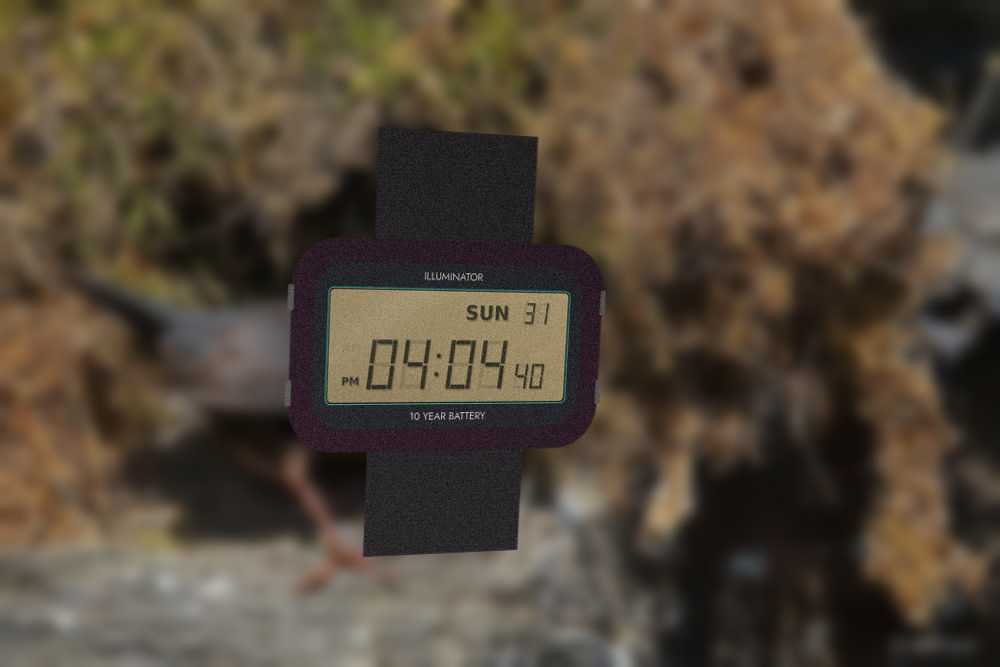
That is 4,04,40
